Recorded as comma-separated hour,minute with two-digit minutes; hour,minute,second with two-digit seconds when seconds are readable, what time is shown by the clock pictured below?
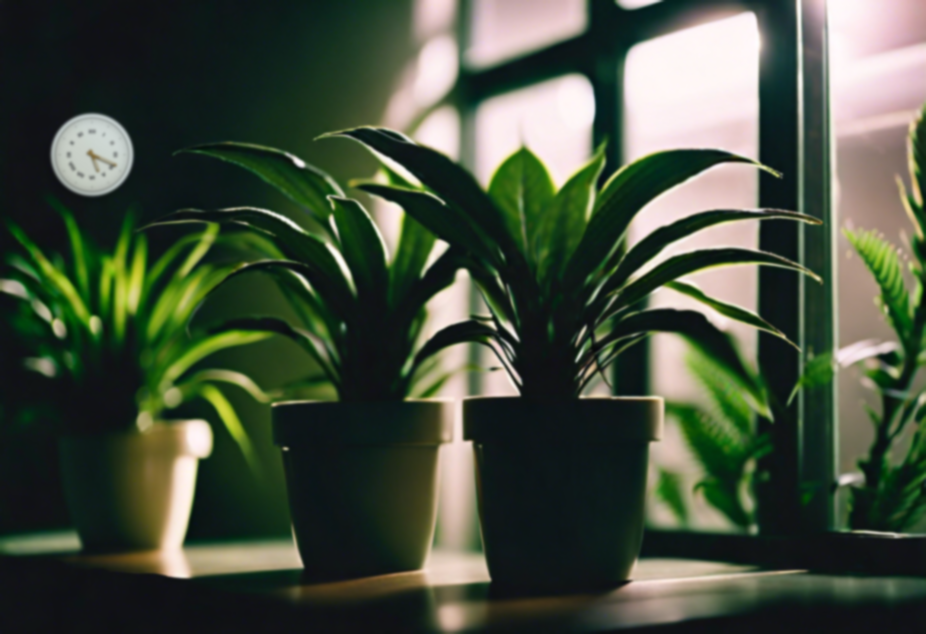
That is 5,19
